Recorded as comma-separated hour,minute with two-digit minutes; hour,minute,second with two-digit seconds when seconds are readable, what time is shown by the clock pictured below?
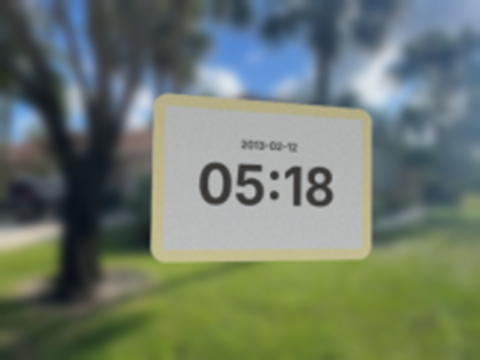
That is 5,18
